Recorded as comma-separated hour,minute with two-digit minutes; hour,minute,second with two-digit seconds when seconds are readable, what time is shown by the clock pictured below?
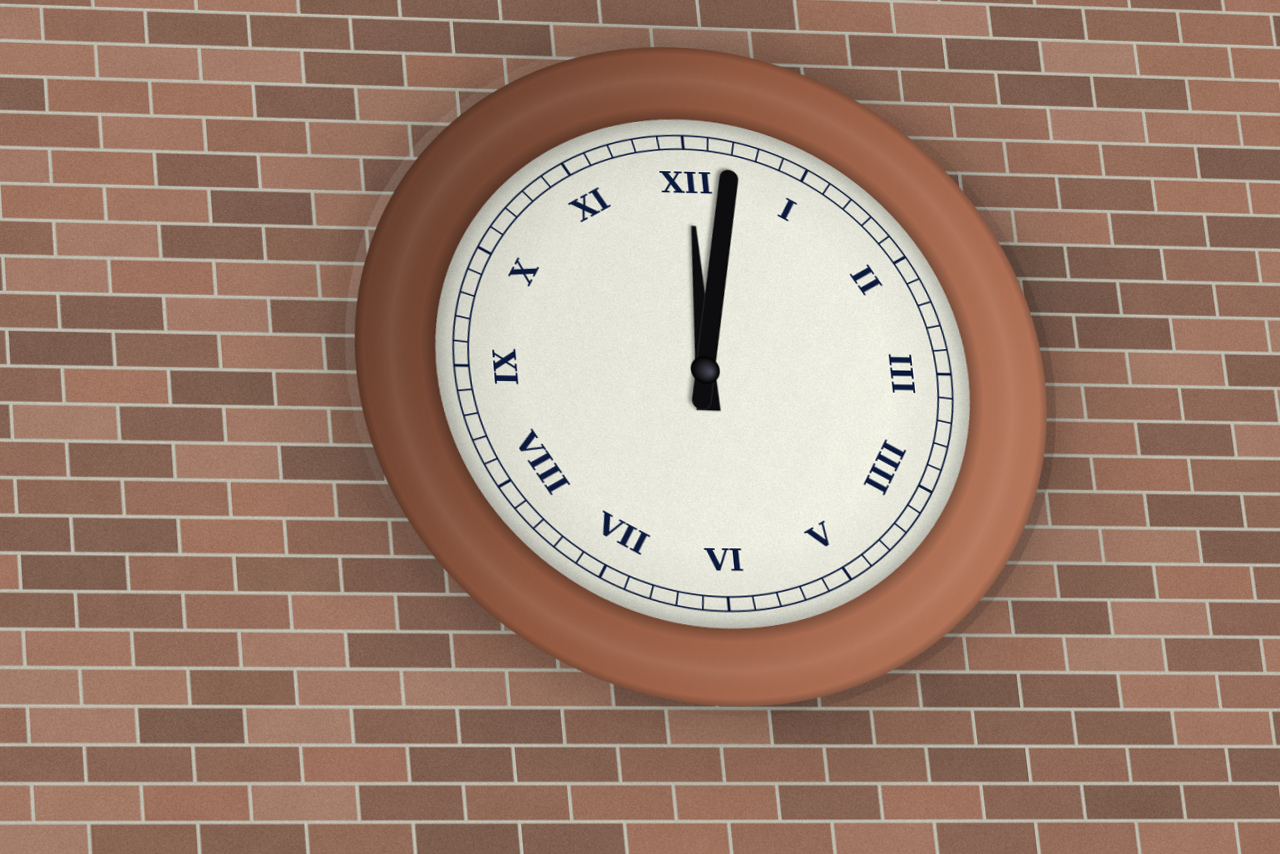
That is 12,02
